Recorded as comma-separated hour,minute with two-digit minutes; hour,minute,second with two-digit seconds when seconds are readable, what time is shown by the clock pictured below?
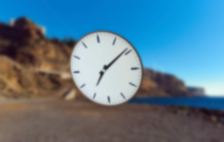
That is 7,09
